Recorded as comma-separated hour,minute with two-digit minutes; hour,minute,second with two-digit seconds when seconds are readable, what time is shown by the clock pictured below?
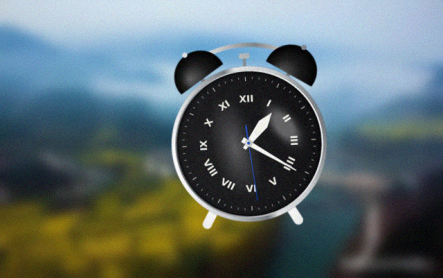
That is 1,20,29
